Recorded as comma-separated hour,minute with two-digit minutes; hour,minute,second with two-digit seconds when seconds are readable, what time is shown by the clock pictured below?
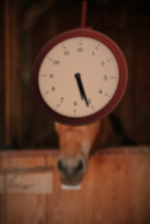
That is 5,26
